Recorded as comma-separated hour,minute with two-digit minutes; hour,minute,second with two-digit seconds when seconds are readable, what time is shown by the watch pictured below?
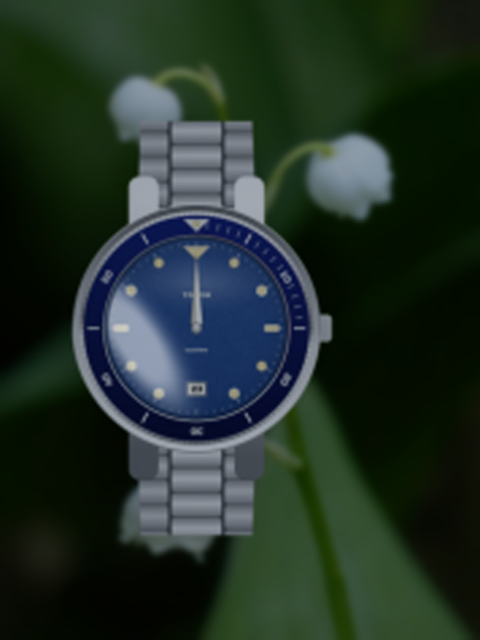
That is 12,00
